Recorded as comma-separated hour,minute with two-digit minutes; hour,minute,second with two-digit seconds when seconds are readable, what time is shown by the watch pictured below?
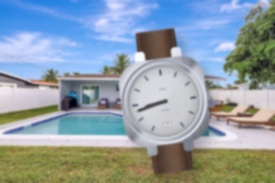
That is 8,43
